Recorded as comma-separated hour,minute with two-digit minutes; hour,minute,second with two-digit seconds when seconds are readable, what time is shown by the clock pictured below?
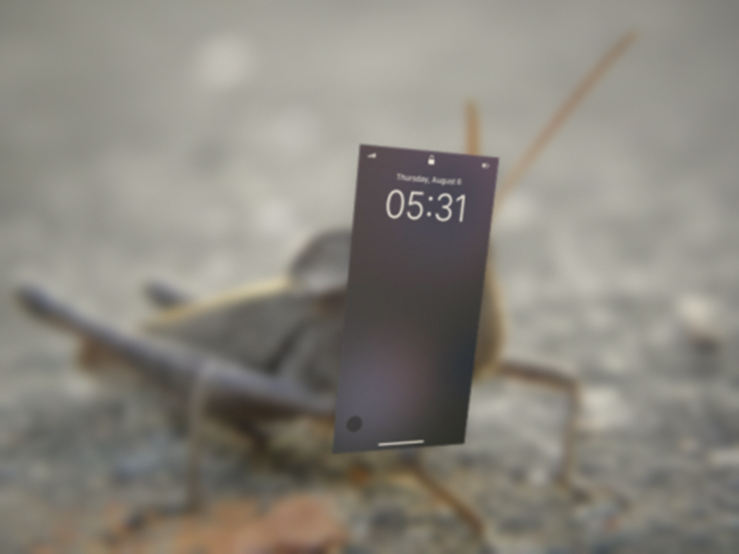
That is 5,31
